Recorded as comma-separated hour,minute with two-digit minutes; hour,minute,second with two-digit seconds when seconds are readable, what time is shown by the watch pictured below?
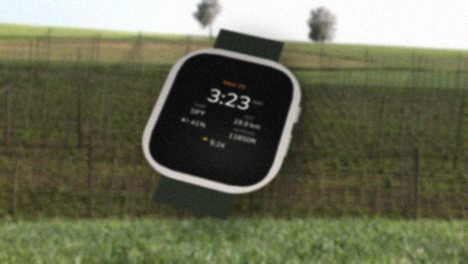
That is 3,23
